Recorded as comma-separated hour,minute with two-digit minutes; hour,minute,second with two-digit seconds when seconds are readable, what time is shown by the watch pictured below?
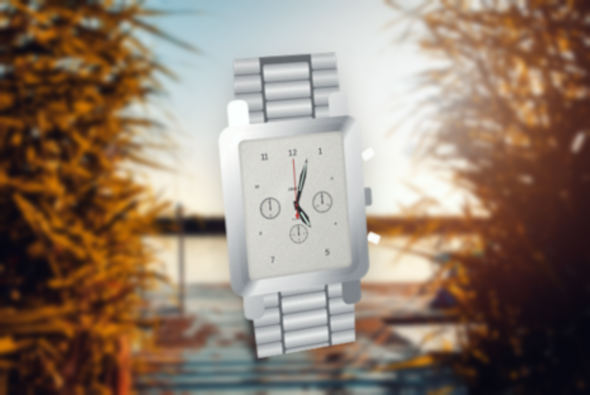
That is 5,03
